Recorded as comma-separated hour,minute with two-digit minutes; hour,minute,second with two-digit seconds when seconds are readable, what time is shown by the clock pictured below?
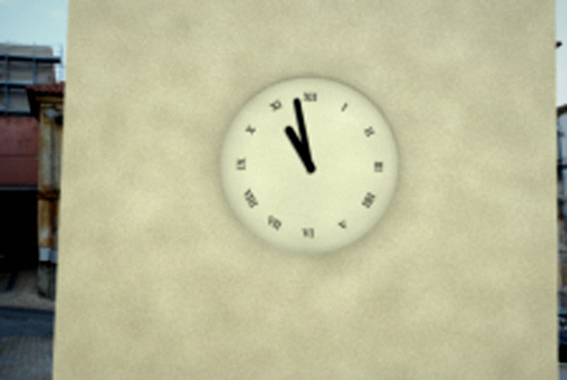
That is 10,58
